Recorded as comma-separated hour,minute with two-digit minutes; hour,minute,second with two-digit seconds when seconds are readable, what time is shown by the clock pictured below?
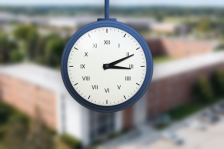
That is 3,11
